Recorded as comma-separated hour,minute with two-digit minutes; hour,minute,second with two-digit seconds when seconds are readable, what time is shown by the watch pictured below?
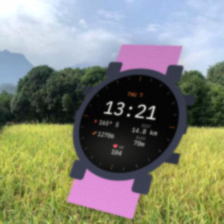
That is 13,21
